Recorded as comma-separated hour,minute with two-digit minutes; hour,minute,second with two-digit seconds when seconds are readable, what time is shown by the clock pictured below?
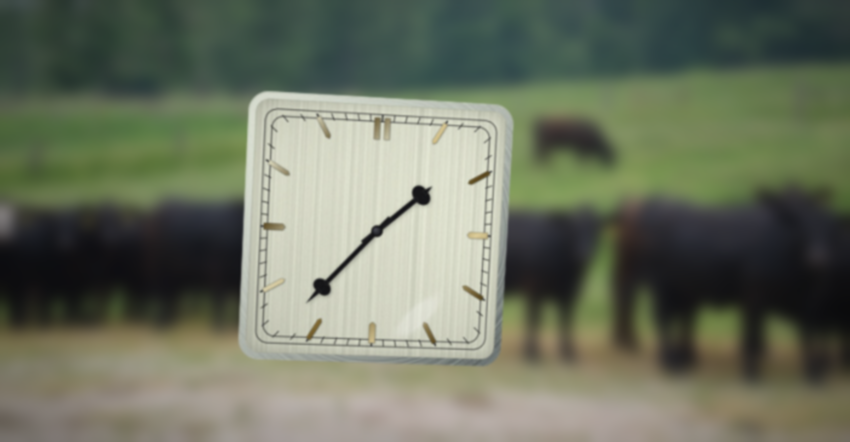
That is 1,37
